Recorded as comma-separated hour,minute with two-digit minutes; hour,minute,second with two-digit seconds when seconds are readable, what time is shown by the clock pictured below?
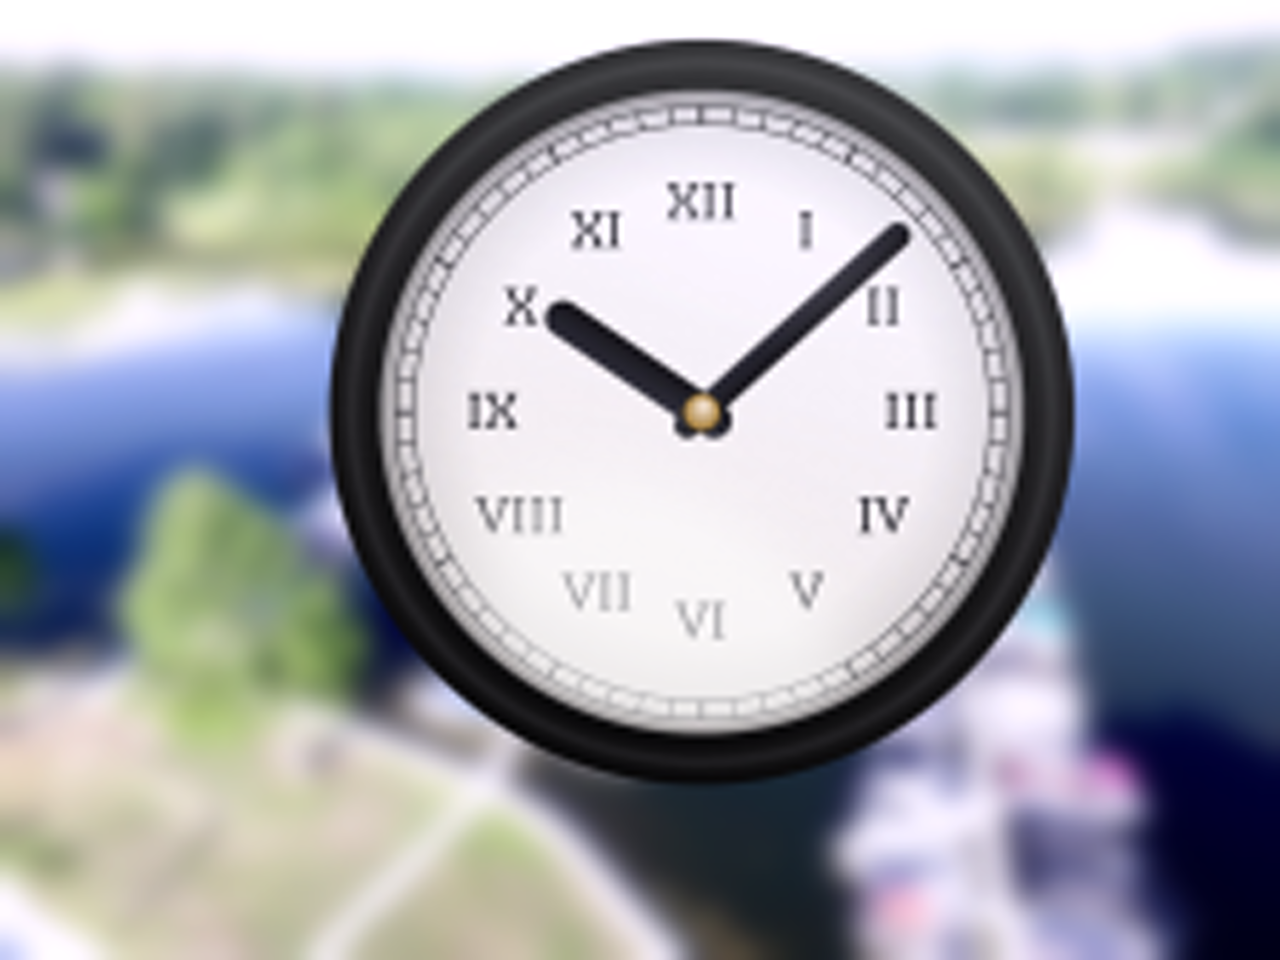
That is 10,08
